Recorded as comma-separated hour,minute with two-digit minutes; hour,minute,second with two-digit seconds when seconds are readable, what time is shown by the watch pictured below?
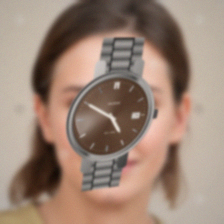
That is 4,50
